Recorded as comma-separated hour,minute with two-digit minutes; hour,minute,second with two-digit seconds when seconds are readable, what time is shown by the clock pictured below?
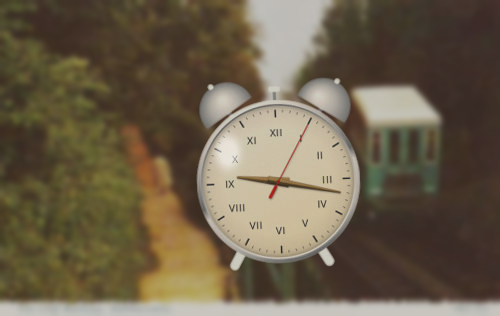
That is 9,17,05
